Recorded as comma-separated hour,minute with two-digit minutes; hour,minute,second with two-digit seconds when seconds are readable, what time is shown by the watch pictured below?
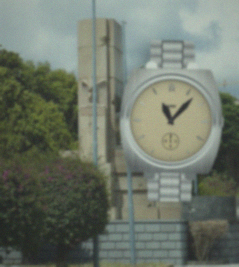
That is 11,07
